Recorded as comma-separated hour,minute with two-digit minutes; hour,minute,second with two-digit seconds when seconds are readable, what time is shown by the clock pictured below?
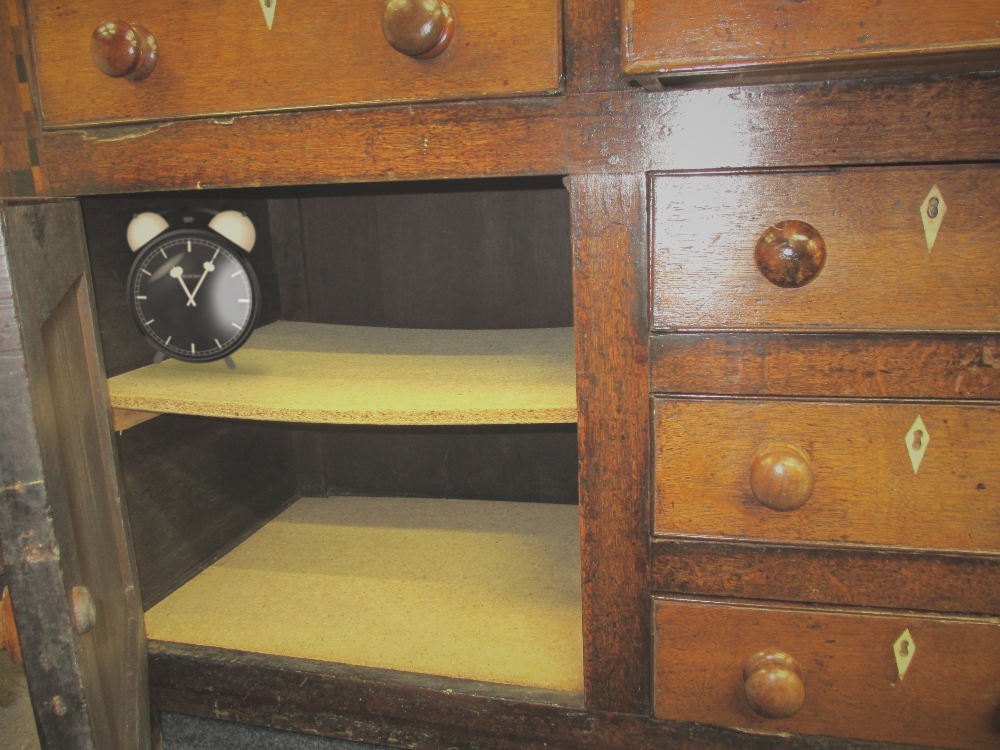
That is 11,05
